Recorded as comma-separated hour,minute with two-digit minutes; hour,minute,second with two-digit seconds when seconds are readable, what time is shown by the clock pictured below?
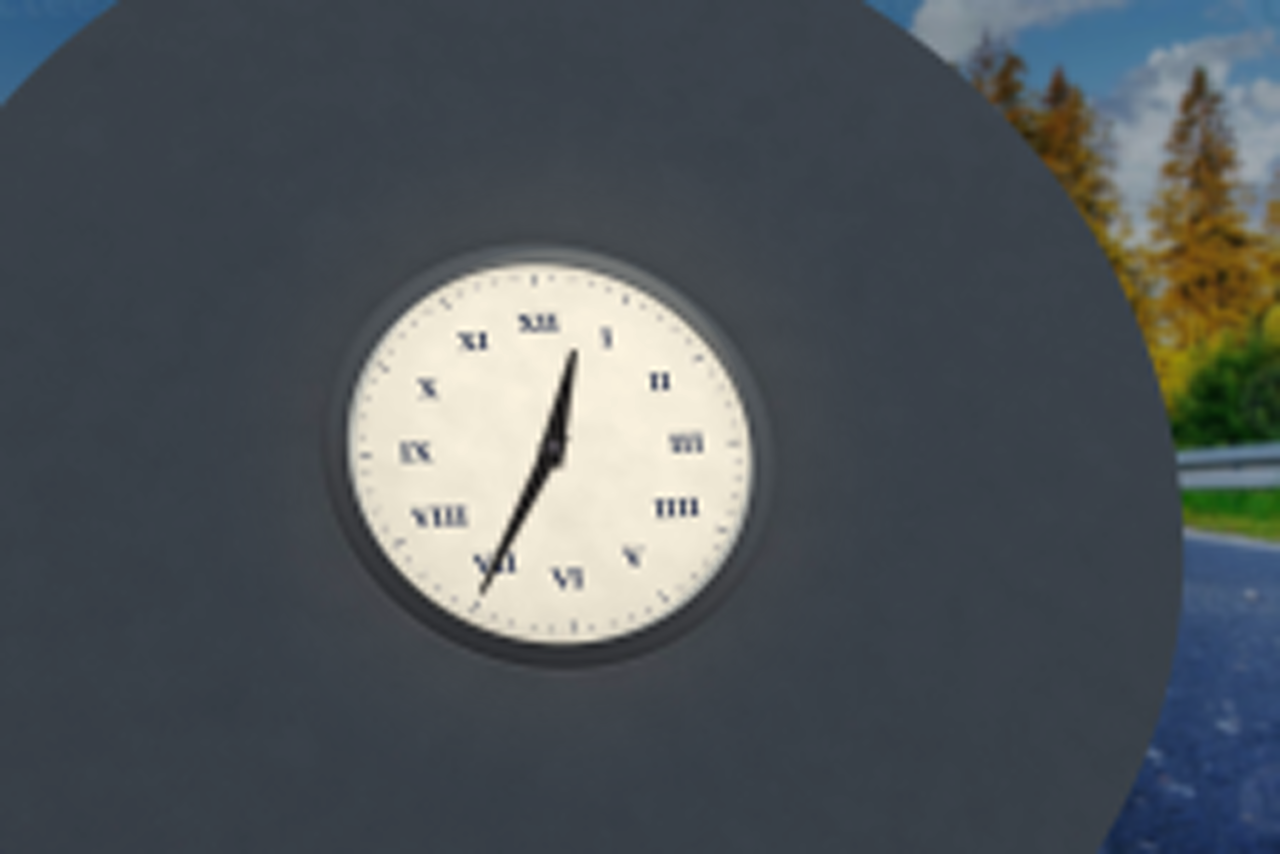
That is 12,35
